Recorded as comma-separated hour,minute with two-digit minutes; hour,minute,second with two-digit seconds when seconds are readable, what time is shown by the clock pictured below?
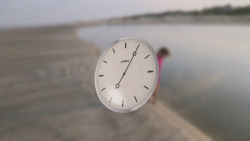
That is 7,05
